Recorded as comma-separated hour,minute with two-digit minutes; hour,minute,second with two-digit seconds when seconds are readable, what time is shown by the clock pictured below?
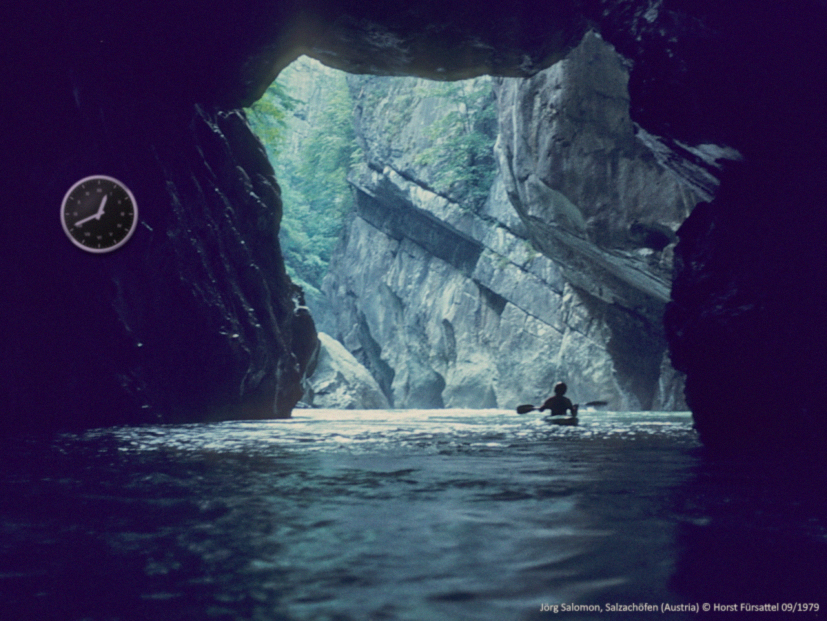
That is 12,41
